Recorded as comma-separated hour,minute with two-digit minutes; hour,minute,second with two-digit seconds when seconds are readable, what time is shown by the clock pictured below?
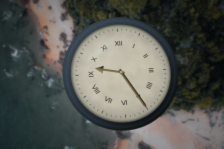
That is 9,25
